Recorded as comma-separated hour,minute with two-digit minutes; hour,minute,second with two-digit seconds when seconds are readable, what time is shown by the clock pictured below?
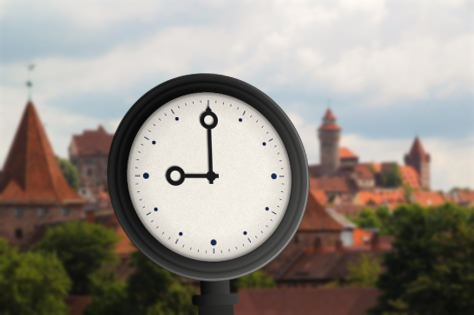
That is 9,00
